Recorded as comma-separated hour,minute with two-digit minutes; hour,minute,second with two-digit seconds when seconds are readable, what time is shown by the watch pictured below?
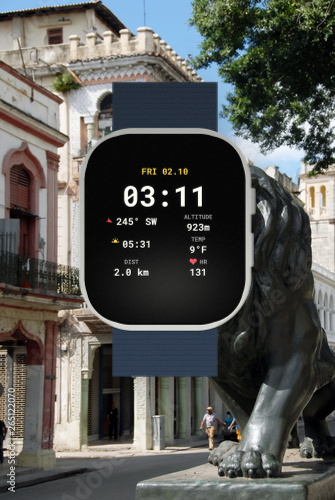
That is 3,11
